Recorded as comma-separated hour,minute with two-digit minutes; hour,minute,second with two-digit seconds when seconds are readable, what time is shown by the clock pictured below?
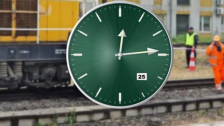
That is 12,14
